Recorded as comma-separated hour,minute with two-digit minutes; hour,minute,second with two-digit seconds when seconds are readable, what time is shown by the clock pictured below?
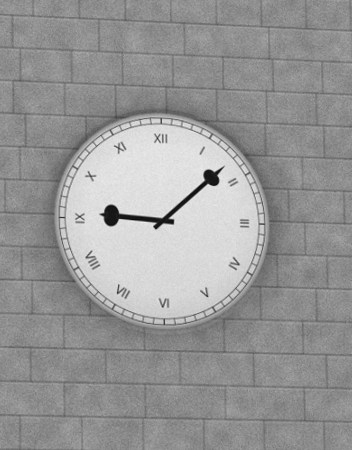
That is 9,08
